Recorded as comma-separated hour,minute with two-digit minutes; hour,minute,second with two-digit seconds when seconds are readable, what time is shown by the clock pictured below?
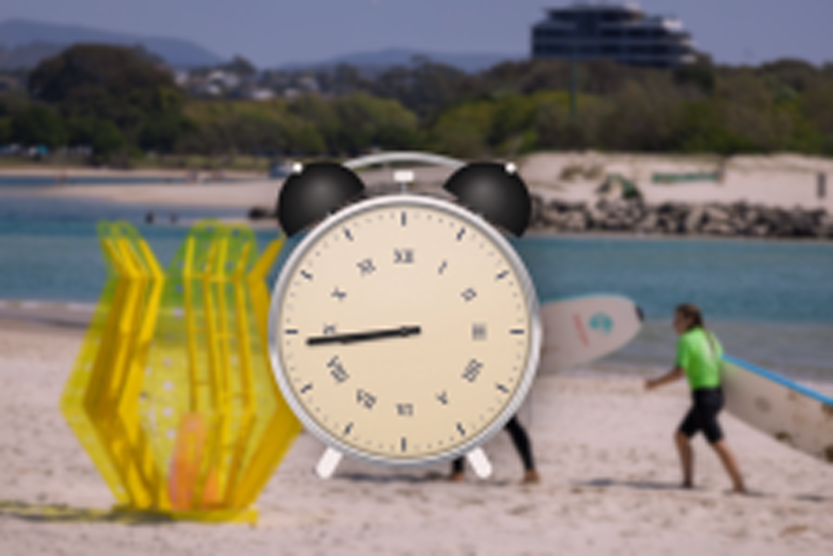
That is 8,44
